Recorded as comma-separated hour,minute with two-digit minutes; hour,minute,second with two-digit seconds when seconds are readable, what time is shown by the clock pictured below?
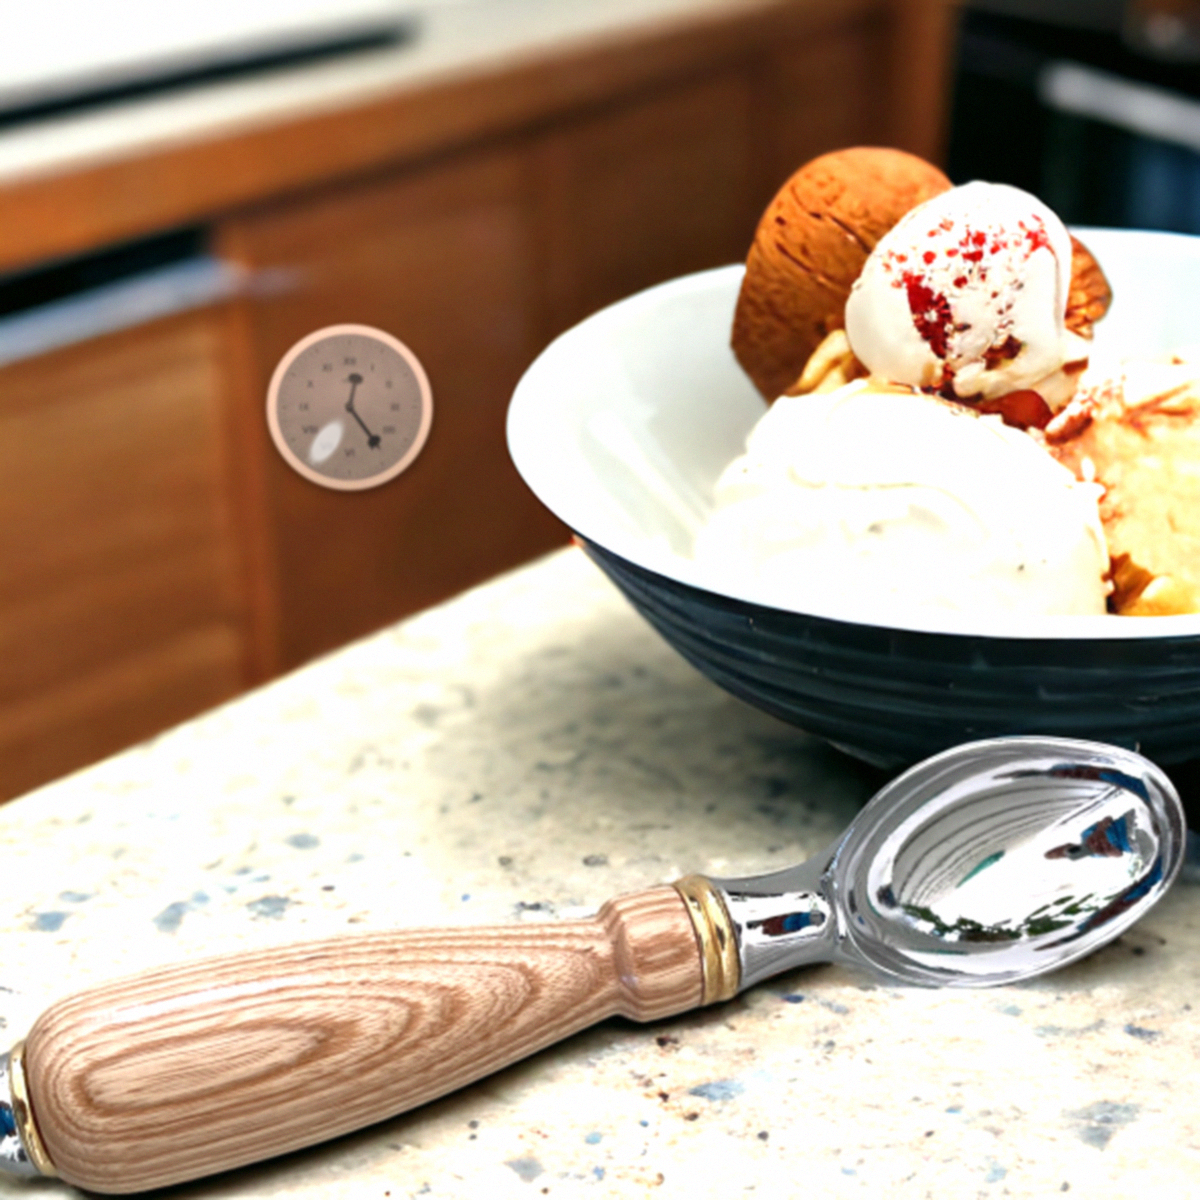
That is 12,24
